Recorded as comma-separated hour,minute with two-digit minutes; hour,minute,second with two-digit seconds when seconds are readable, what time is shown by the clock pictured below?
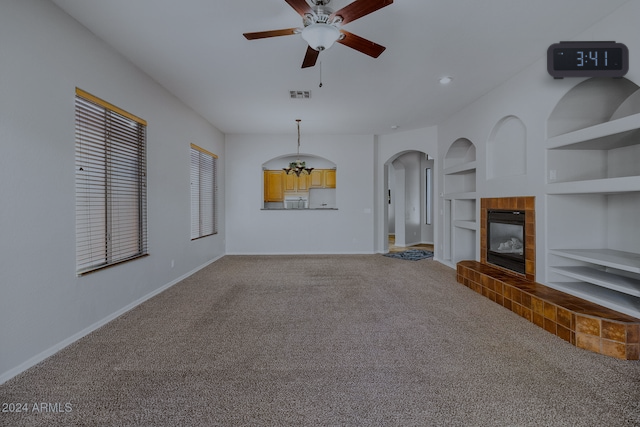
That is 3,41
